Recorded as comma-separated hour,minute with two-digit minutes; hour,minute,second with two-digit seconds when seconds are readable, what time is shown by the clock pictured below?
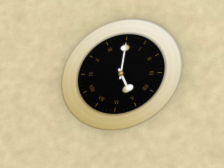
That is 5,00
